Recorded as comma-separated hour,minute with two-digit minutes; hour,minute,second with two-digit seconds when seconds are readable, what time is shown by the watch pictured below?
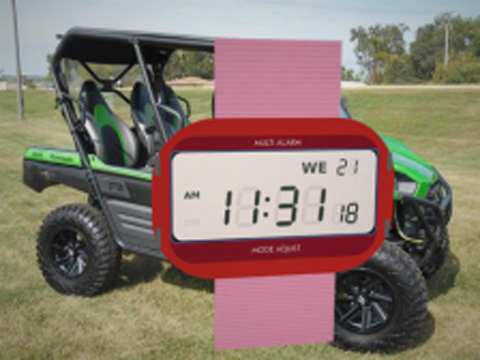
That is 11,31,18
